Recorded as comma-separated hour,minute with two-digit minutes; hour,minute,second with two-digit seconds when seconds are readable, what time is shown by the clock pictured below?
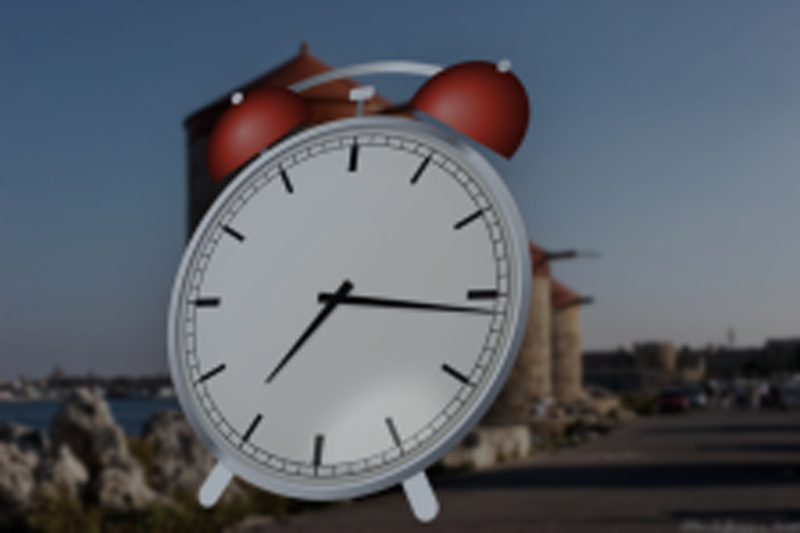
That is 7,16
